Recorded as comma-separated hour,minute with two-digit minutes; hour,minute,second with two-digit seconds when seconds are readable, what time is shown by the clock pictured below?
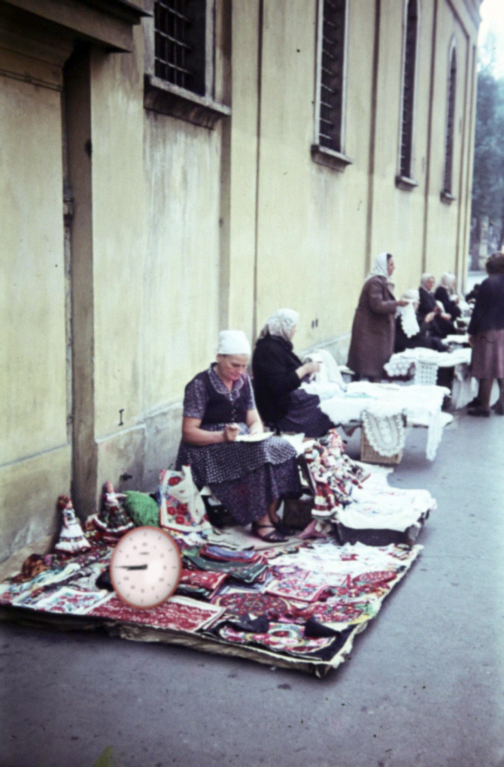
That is 8,45
